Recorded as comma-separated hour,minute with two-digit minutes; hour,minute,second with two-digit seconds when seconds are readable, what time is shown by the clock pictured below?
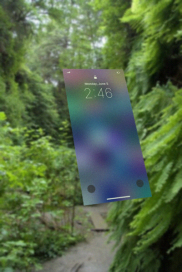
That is 2,46
